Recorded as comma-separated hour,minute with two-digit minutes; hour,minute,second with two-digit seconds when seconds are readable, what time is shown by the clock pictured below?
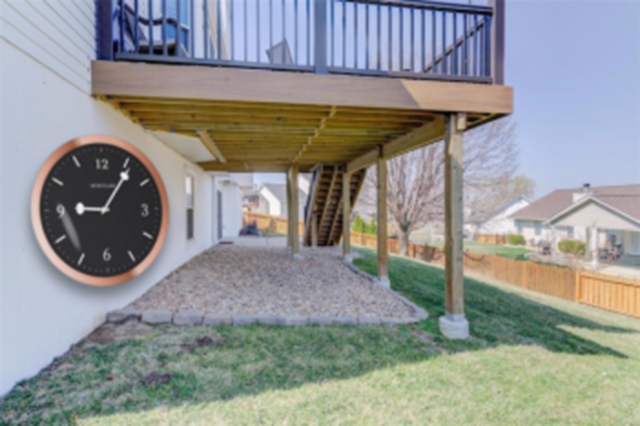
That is 9,06
